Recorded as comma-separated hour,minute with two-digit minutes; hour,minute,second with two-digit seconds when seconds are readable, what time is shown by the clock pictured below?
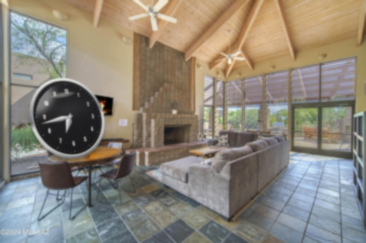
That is 6,43
